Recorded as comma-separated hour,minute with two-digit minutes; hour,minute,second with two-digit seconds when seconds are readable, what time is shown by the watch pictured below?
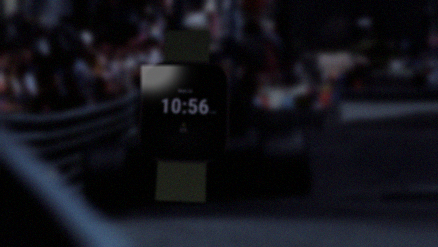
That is 10,56
